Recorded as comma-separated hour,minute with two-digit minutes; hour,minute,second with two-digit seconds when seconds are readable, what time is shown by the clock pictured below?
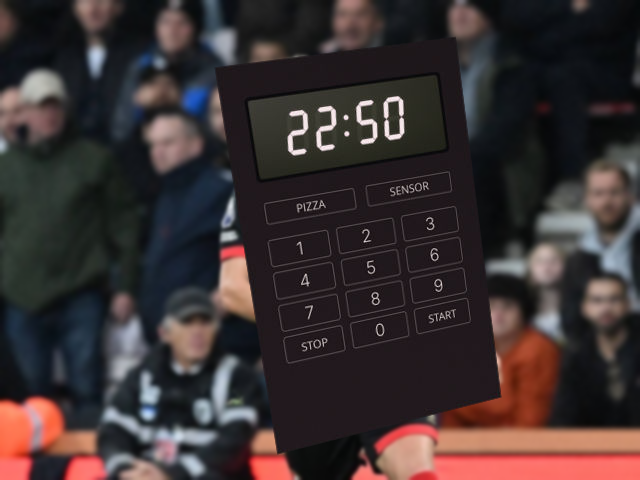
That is 22,50
